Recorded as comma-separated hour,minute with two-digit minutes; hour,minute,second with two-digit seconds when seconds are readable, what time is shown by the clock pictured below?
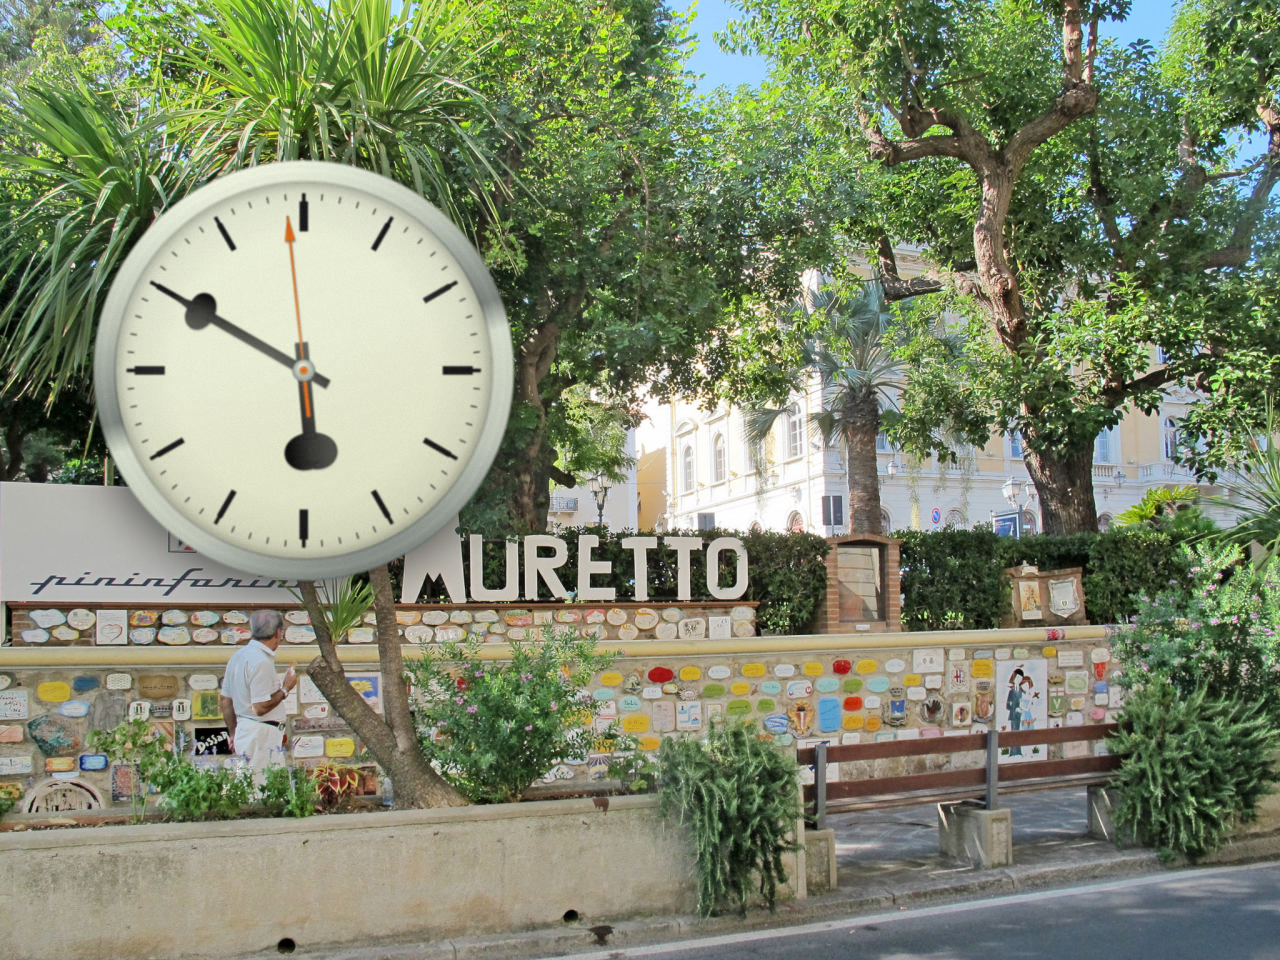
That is 5,49,59
